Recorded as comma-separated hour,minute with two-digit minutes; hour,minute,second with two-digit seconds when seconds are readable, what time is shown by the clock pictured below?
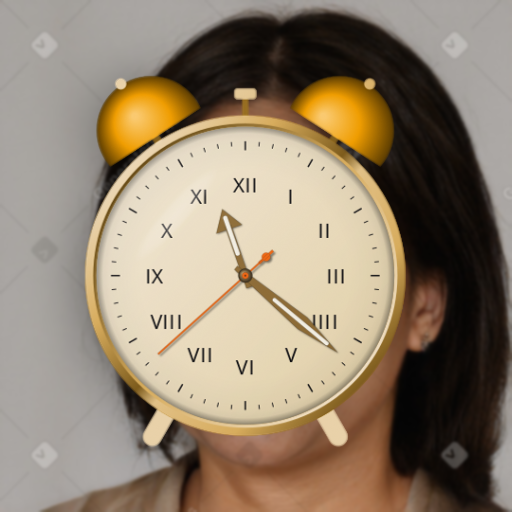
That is 11,21,38
